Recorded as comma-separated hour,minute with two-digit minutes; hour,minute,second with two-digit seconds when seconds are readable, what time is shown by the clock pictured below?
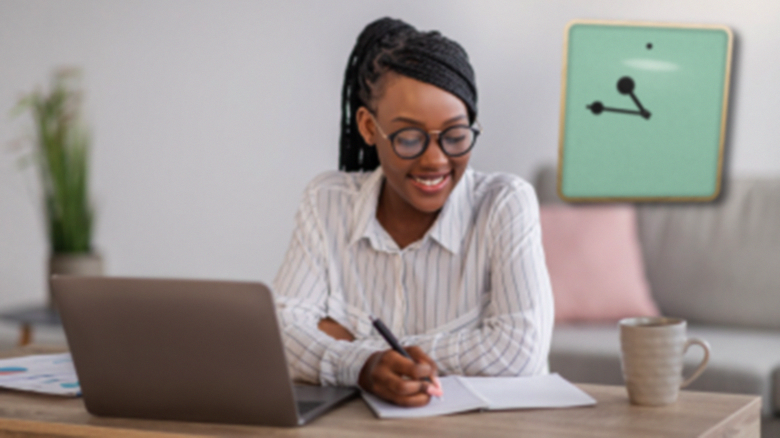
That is 10,46
